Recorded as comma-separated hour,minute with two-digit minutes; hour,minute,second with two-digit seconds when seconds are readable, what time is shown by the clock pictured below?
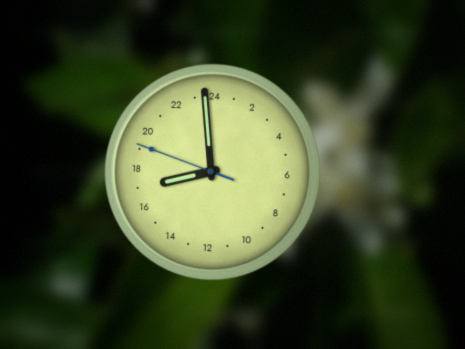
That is 16,58,48
